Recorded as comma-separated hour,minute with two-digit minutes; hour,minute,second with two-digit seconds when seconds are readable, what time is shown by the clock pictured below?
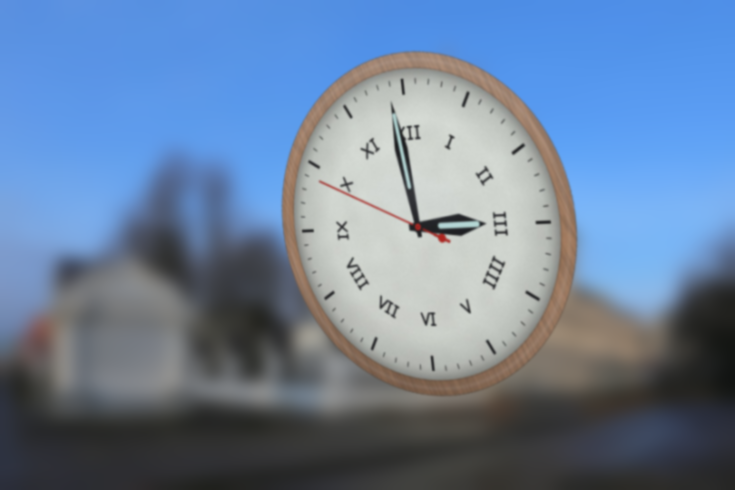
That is 2,58,49
